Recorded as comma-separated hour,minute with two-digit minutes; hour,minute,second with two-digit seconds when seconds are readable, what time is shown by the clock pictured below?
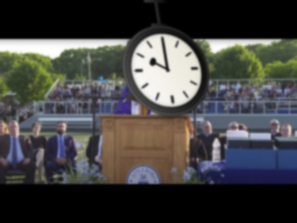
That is 10,00
